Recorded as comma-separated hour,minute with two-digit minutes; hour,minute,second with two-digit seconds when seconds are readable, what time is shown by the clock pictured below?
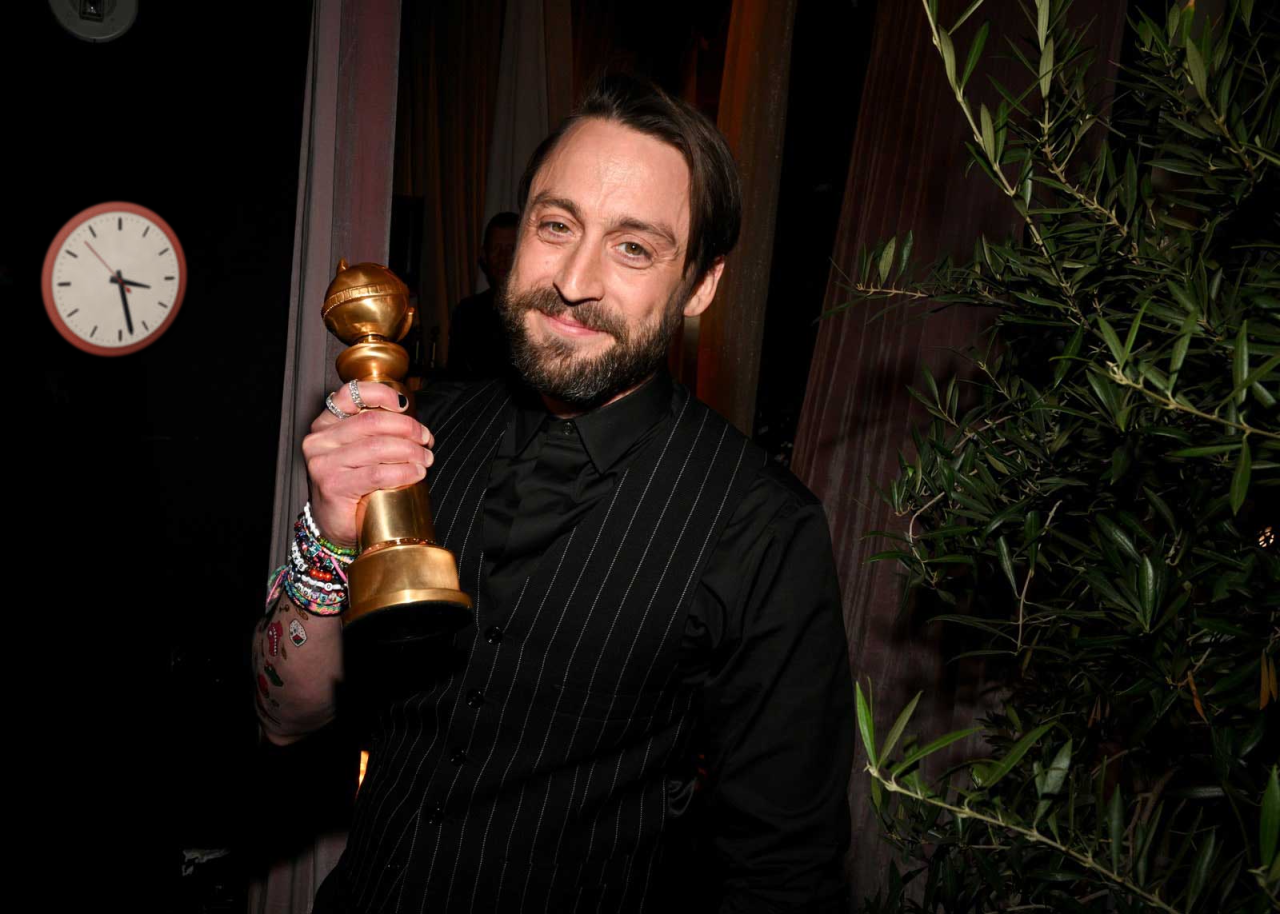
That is 3,27,53
